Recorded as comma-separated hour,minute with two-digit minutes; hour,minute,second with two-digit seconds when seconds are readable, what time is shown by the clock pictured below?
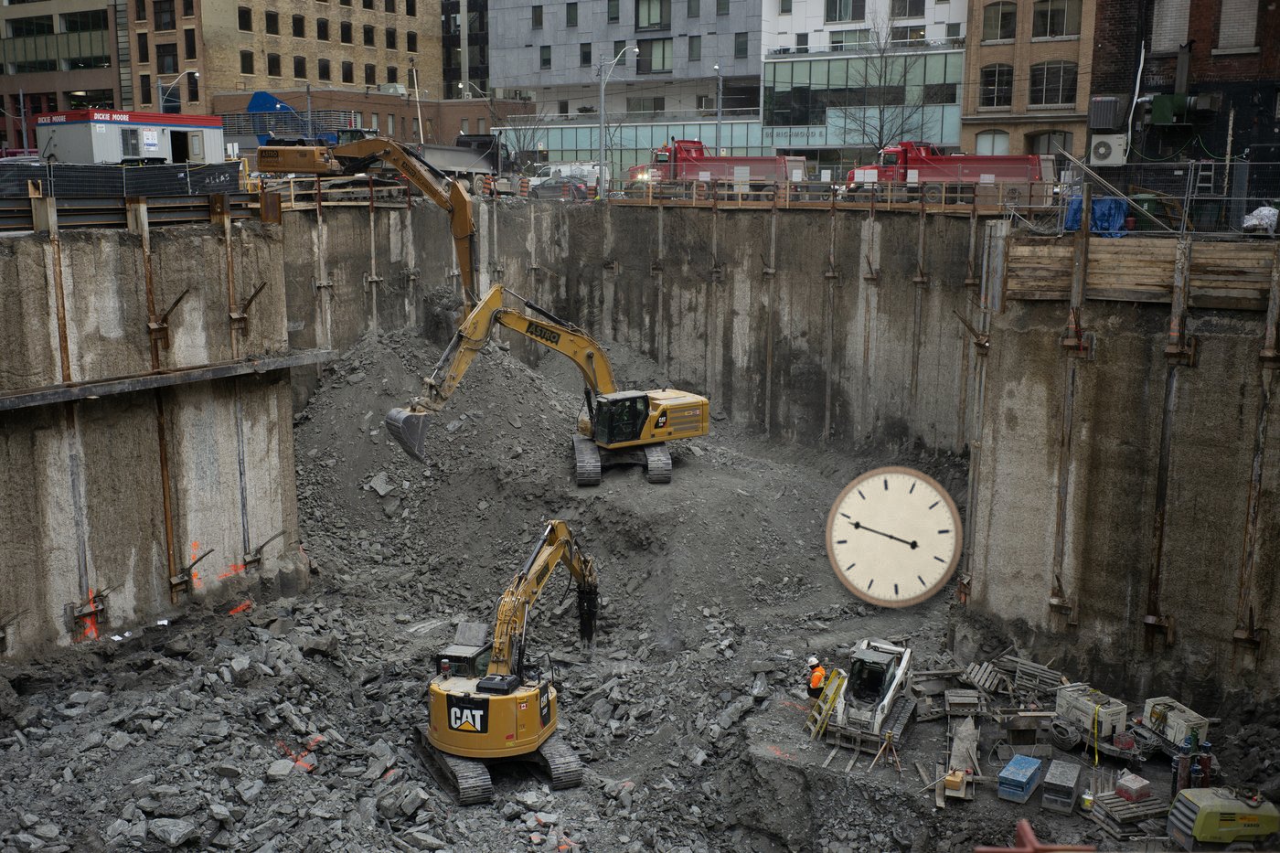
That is 3,49
